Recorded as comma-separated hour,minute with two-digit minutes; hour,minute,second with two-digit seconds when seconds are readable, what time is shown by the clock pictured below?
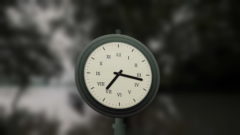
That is 7,17
